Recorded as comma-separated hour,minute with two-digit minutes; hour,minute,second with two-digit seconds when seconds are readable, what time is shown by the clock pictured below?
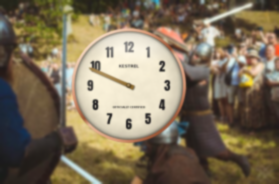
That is 9,49
